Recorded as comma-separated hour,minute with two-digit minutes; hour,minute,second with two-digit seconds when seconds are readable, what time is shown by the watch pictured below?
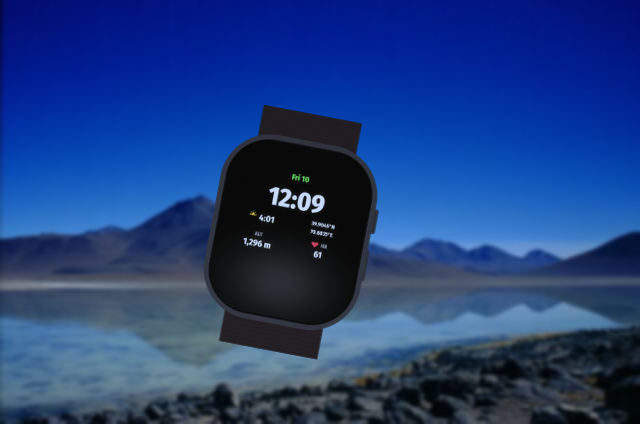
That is 12,09
